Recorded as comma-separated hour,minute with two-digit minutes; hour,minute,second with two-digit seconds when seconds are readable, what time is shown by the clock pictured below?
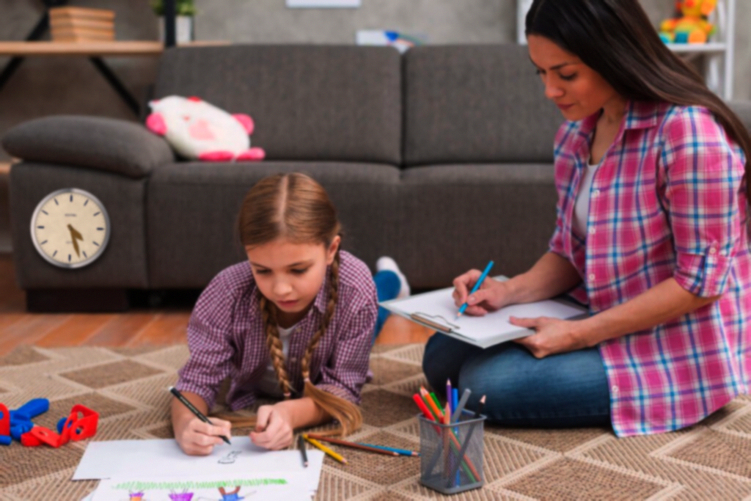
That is 4,27
